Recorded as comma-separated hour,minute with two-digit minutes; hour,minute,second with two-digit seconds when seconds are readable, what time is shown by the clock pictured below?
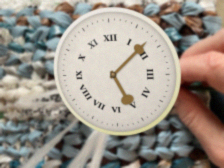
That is 5,08
